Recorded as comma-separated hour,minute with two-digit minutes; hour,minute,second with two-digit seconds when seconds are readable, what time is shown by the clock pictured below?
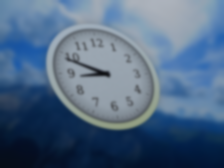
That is 8,49
